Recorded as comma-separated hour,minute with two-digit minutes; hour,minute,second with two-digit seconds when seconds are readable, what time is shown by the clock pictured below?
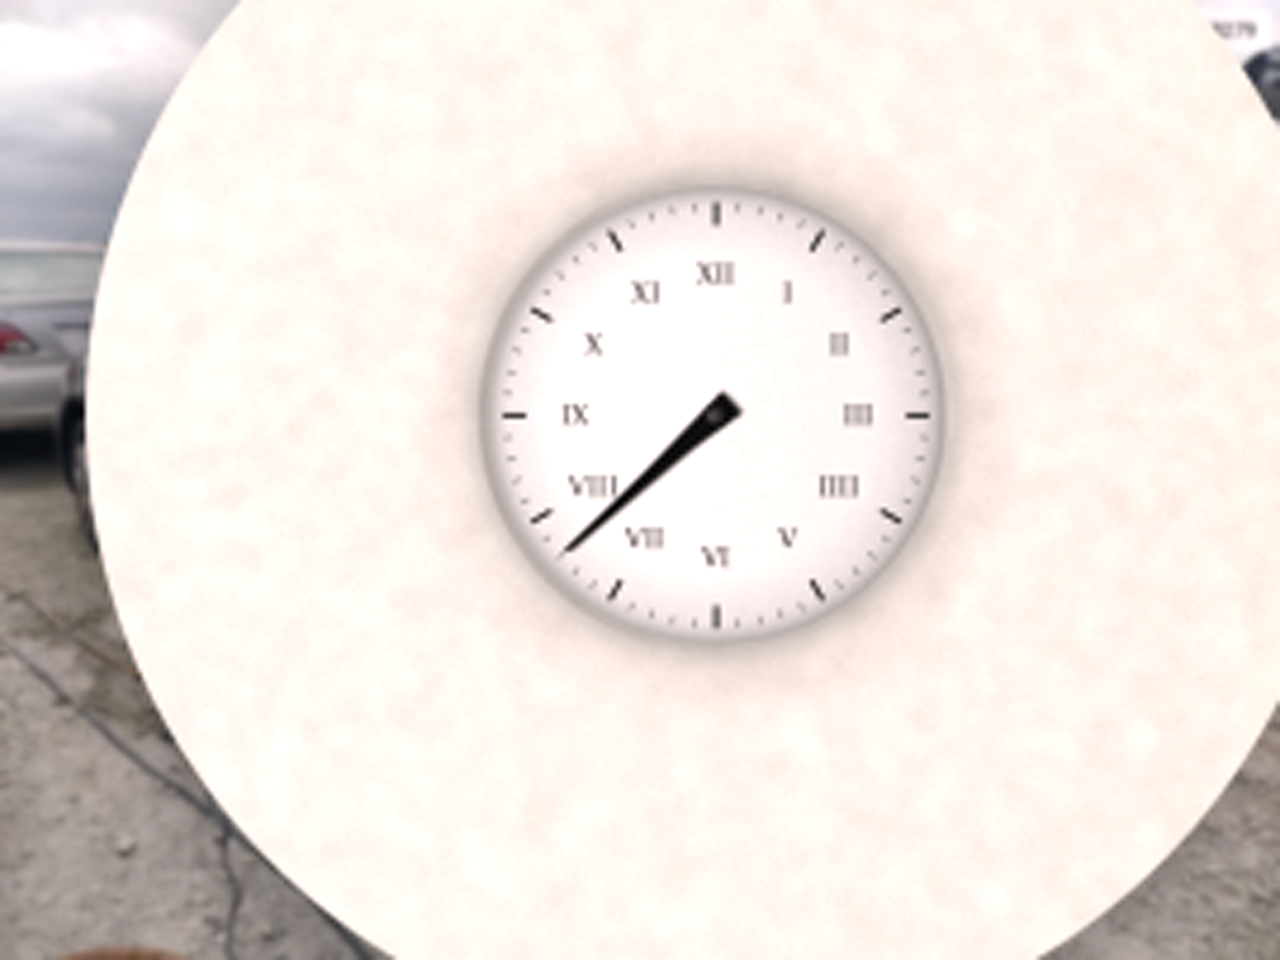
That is 7,38
